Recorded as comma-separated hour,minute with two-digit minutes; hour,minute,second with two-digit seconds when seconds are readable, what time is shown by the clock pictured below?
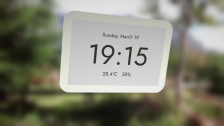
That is 19,15
